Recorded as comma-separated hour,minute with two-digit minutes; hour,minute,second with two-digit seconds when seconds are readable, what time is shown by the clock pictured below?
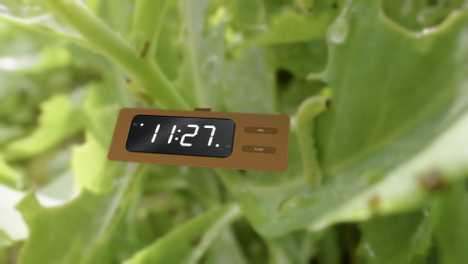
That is 11,27
